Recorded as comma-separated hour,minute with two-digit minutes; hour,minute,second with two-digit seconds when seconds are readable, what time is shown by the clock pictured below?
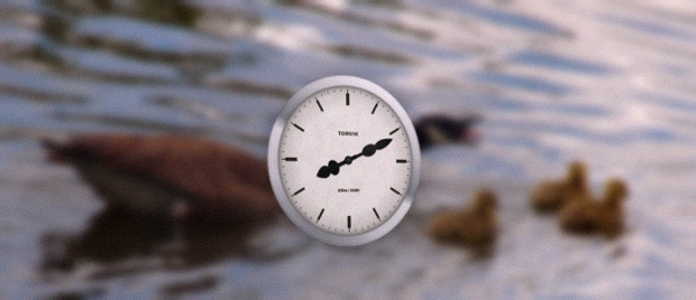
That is 8,11
